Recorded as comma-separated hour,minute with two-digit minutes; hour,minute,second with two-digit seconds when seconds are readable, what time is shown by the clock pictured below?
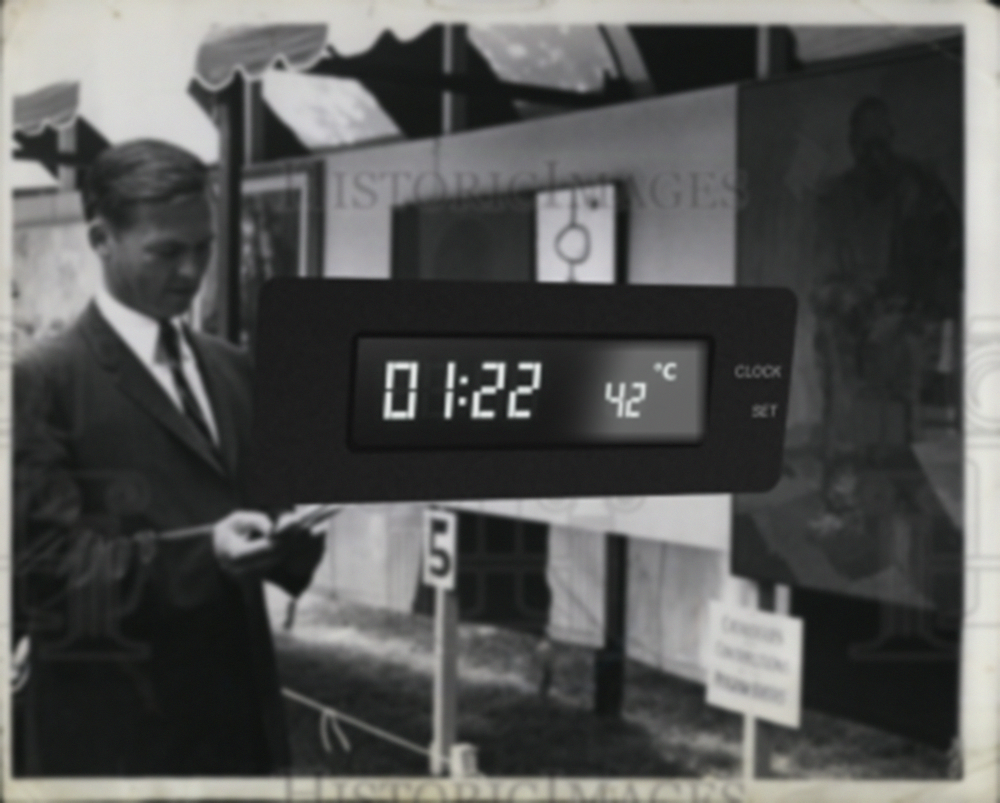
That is 1,22
